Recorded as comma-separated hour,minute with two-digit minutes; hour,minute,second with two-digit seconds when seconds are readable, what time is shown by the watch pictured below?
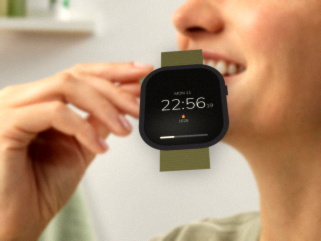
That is 22,56
